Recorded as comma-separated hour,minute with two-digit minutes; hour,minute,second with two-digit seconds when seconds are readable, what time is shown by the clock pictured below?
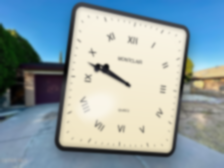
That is 9,48
